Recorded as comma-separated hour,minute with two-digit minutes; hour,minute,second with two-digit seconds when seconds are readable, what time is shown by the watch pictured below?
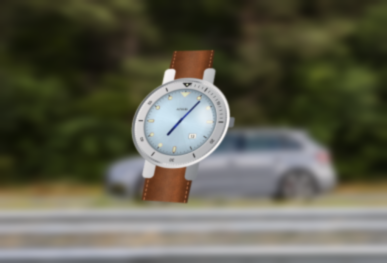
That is 7,06
